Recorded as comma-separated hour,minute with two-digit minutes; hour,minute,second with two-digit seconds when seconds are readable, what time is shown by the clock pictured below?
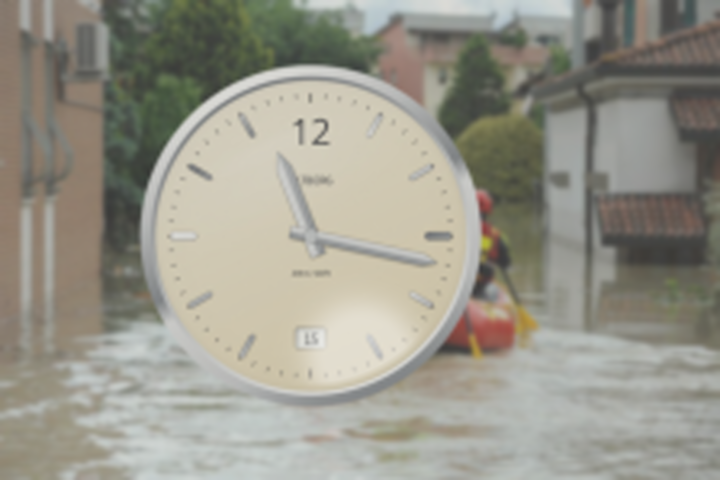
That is 11,17
